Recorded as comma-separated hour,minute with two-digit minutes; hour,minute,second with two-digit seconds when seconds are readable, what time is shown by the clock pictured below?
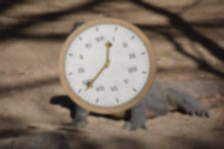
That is 12,39
